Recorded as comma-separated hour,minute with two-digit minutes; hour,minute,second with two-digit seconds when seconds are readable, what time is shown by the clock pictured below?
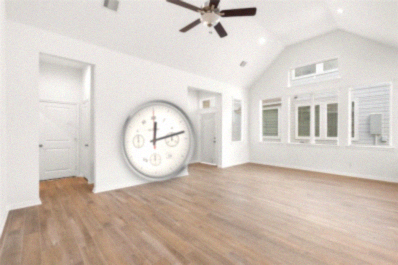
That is 12,13
